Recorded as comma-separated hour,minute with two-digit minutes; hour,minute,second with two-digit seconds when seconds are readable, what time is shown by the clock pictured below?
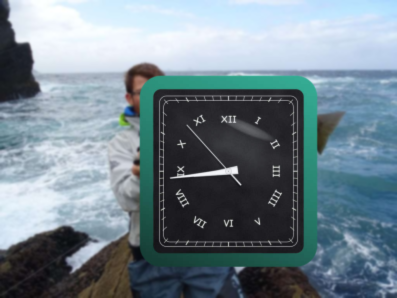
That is 8,43,53
